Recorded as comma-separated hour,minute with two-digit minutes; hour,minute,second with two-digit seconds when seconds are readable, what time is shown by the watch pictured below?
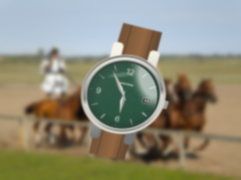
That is 5,54
